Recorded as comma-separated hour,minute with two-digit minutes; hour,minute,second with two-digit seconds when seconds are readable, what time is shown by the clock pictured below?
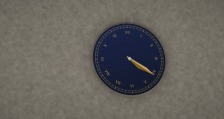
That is 4,21
